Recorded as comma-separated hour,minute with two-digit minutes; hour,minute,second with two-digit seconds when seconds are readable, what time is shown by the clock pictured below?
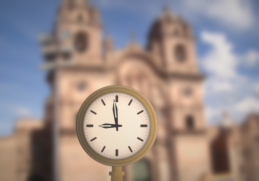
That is 8,59
